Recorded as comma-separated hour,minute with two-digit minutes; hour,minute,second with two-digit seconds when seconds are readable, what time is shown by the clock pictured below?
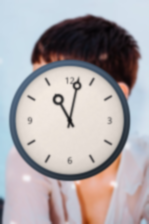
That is 11,02
